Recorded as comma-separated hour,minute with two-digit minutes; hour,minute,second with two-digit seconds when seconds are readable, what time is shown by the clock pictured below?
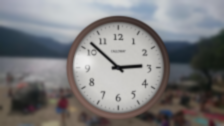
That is 2,52
